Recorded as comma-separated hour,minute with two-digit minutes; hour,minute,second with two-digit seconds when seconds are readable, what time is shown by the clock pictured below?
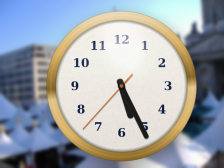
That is 5,25,37
